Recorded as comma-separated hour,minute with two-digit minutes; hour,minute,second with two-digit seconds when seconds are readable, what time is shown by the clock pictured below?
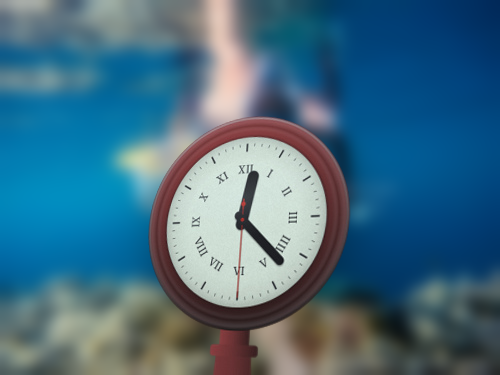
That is 12,22,30
